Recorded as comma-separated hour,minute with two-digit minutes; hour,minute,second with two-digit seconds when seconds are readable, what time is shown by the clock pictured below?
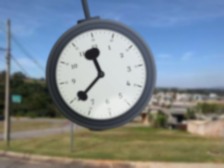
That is 11,39
